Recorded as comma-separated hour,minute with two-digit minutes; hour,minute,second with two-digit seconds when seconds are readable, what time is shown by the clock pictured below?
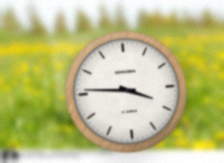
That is 3,46
